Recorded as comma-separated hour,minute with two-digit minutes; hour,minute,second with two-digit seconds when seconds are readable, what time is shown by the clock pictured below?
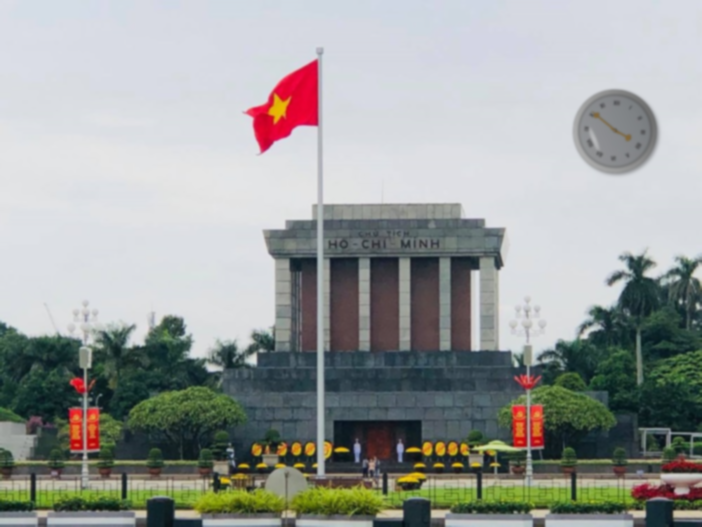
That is 3,51
